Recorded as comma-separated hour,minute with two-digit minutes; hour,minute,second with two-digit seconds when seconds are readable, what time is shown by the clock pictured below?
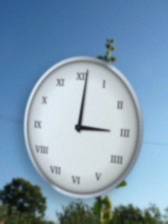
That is 3,01
